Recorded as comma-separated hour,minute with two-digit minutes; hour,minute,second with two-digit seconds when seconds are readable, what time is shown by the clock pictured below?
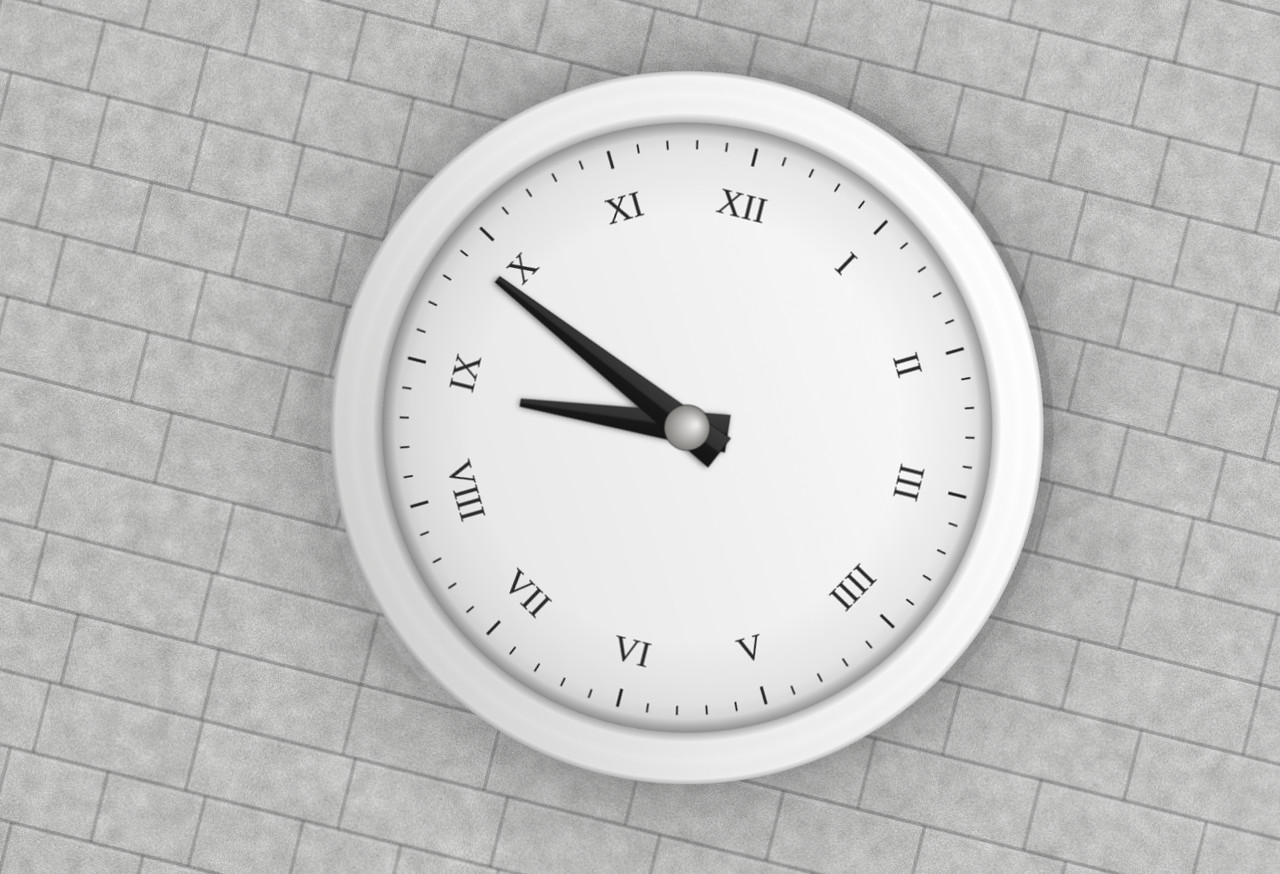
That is 8,49
